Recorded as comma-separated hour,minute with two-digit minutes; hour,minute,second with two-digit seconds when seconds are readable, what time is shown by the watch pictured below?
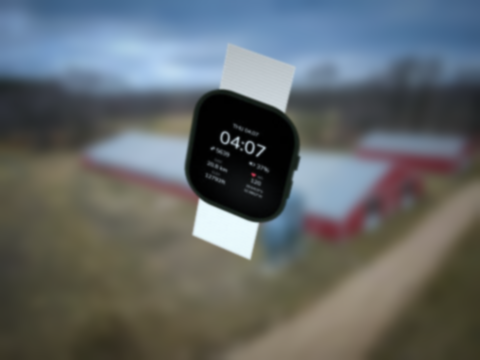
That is 4,07
